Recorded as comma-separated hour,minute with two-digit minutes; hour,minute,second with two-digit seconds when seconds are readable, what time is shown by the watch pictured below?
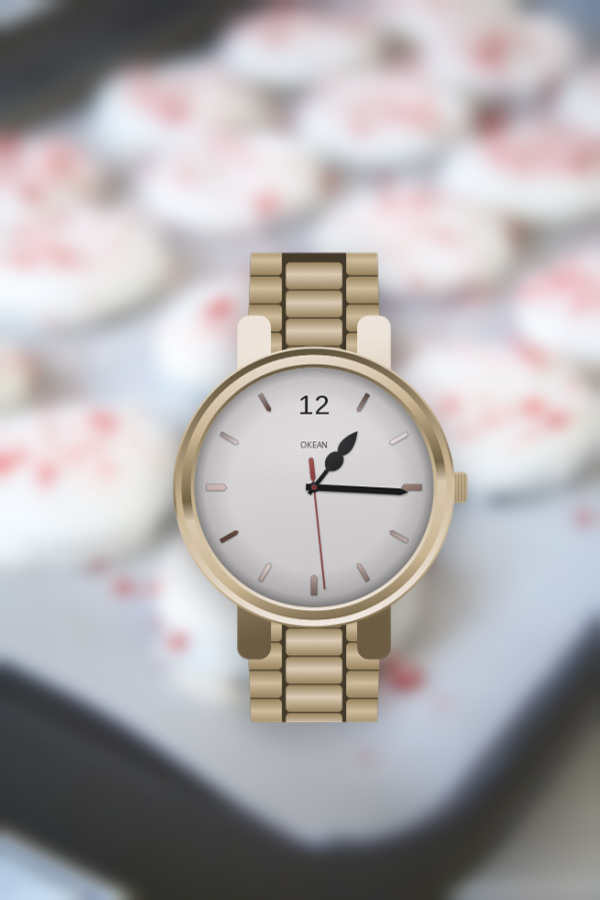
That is 1,15,29
